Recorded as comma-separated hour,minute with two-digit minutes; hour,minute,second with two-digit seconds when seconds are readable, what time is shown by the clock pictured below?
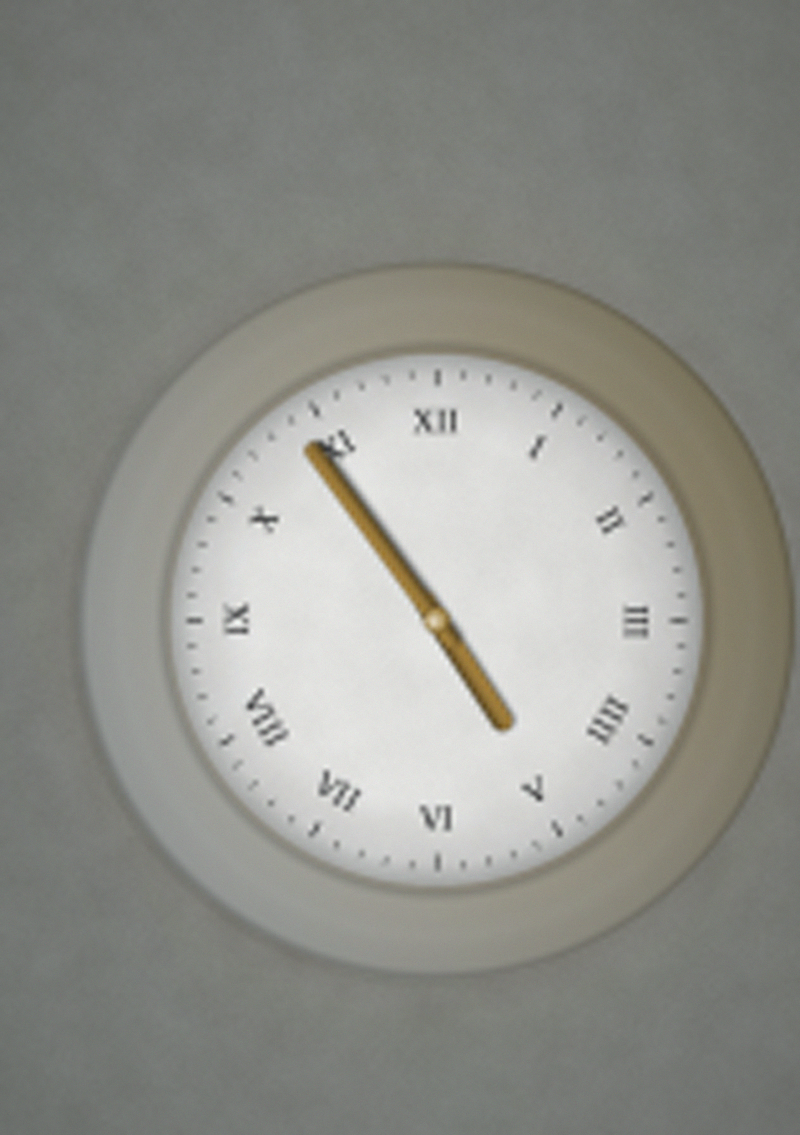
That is 4,54
